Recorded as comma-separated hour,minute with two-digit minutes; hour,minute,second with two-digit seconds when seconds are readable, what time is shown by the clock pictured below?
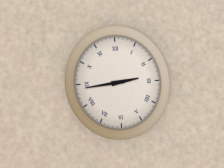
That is 2,44
